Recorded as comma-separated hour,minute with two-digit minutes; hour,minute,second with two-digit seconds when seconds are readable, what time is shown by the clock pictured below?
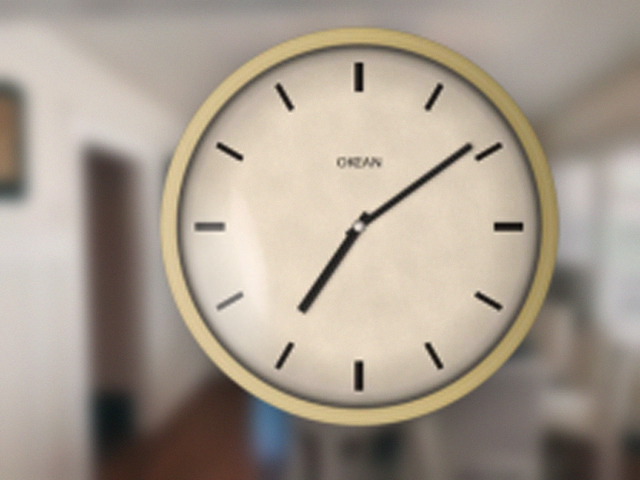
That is 7,09
